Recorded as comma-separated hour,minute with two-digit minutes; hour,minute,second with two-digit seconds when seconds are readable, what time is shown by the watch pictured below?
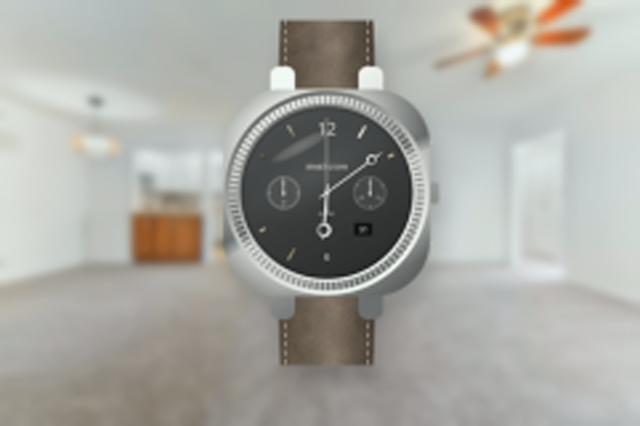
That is 6,09
